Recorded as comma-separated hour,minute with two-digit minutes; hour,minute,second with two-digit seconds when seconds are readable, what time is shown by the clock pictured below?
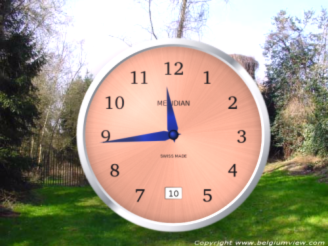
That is 11,44
